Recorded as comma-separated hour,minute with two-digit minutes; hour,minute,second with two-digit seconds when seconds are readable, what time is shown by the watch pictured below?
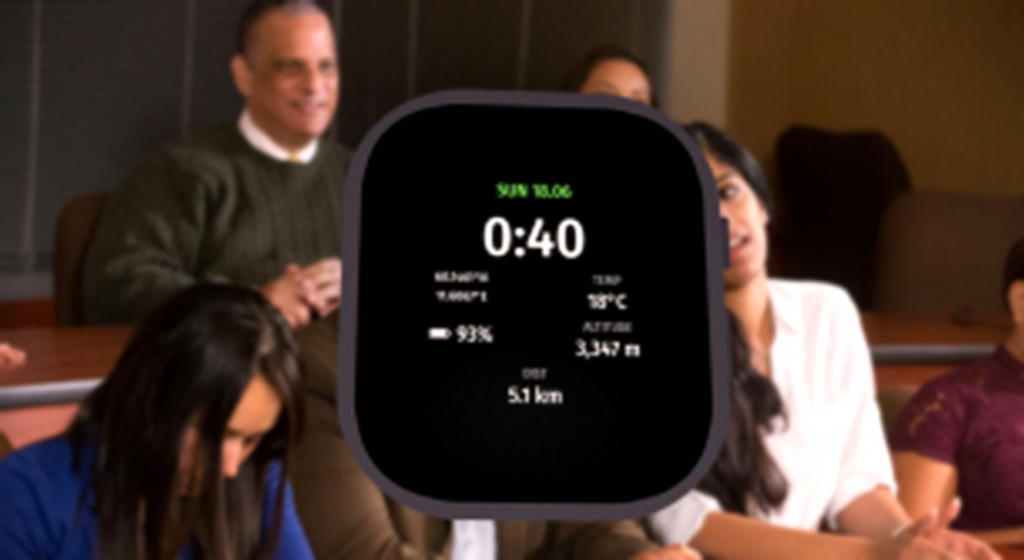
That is 0,40
